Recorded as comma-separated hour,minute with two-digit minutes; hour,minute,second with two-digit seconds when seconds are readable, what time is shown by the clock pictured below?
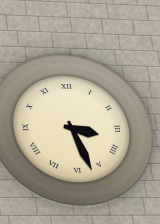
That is 3,27
